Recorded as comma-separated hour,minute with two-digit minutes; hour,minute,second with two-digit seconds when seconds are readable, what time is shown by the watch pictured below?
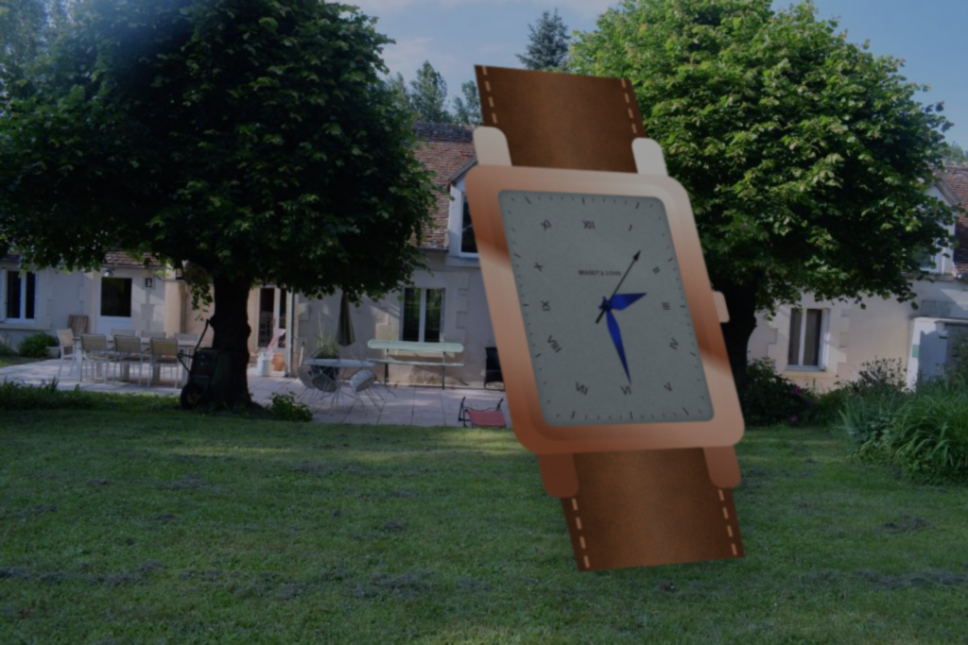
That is 2,29,07
